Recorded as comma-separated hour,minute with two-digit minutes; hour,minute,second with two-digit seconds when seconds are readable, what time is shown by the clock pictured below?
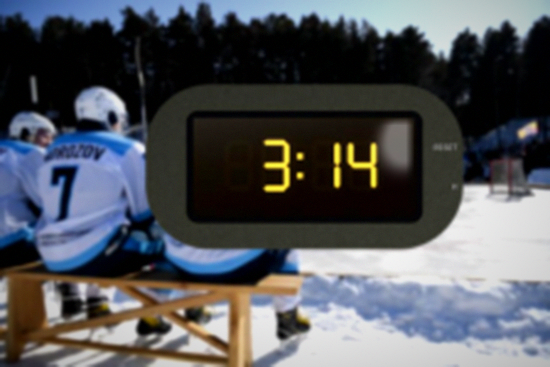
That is 3,14
